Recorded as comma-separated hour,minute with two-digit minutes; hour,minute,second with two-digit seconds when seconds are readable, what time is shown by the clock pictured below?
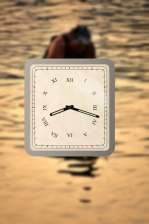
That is 8,18
